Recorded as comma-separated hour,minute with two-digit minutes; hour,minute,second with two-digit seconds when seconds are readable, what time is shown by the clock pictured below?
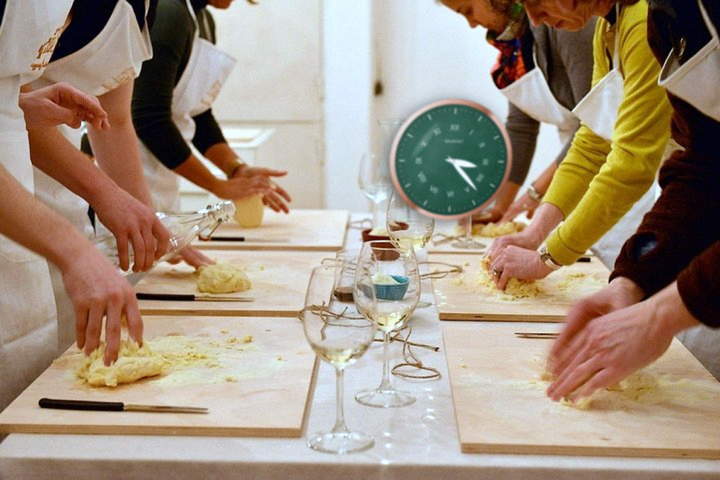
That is 3,23
